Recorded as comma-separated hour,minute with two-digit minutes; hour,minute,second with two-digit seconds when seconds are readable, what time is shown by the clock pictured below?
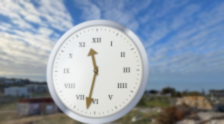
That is 11,32
